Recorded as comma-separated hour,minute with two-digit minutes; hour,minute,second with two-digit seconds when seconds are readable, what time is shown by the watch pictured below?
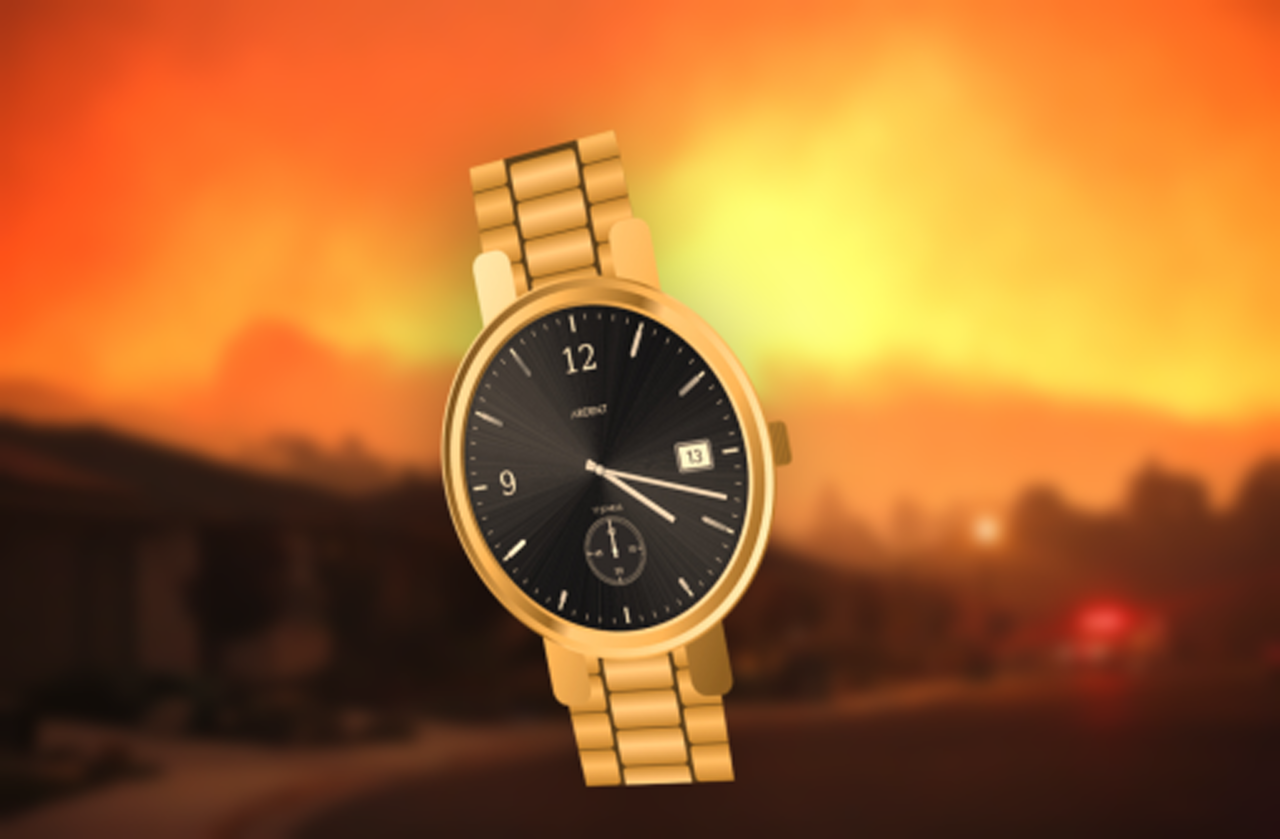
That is 4,18
